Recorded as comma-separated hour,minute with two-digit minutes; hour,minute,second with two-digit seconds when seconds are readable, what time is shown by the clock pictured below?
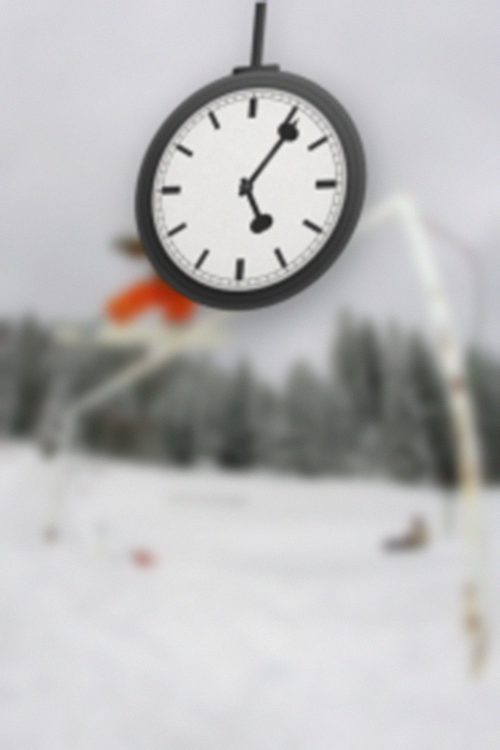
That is 5,06
